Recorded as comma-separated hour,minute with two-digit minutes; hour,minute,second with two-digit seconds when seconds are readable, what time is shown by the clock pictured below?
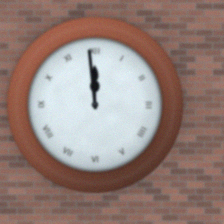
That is 11,59
